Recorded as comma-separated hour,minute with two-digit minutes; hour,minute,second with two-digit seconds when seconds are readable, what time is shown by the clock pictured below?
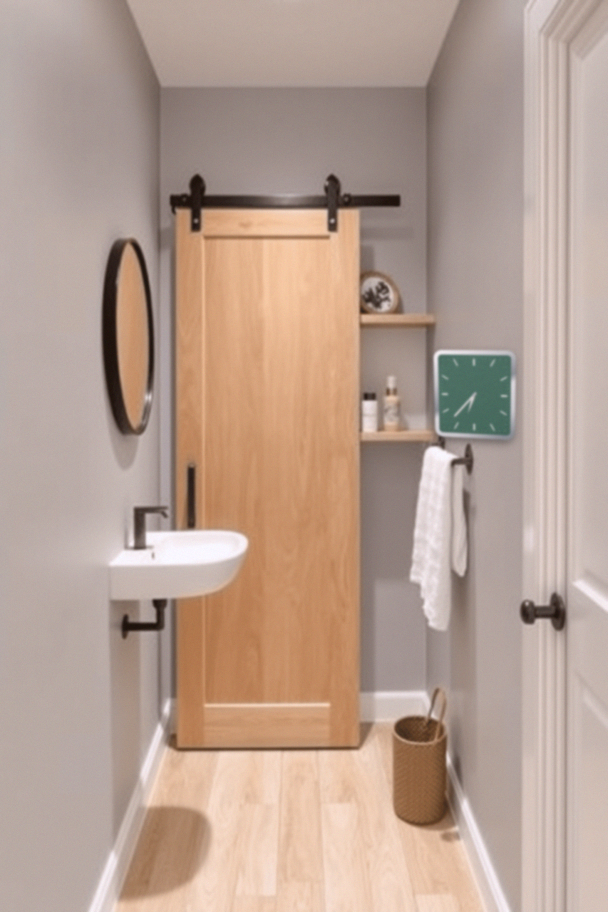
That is 6,37
